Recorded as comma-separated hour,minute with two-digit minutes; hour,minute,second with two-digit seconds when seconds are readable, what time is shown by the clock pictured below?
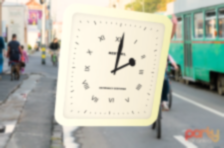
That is 2,01
